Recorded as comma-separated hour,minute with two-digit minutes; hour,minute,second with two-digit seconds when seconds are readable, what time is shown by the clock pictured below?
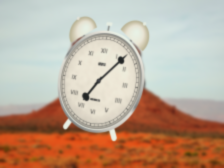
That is 7,07
